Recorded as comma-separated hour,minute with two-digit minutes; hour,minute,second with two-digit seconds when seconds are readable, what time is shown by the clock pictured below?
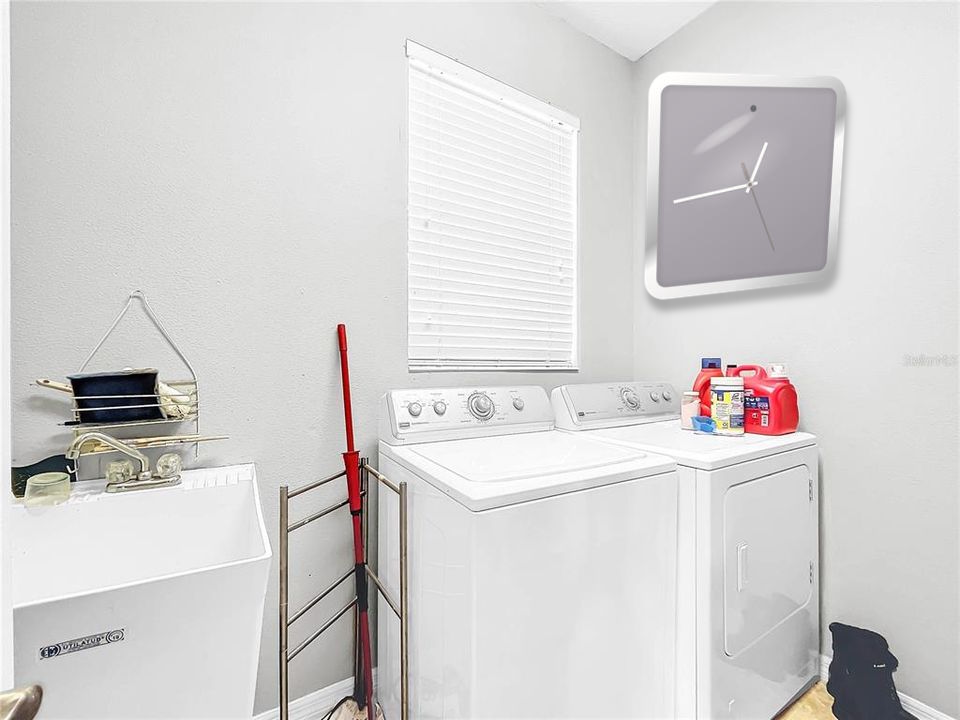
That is 12,43,26
